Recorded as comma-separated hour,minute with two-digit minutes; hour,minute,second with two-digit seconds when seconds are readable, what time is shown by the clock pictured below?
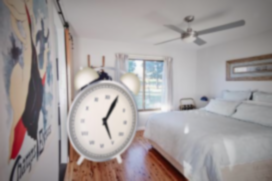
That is 5,04
